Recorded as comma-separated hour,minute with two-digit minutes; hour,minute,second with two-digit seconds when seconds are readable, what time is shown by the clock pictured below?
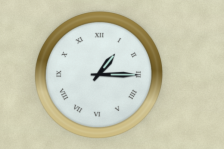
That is 1,15
